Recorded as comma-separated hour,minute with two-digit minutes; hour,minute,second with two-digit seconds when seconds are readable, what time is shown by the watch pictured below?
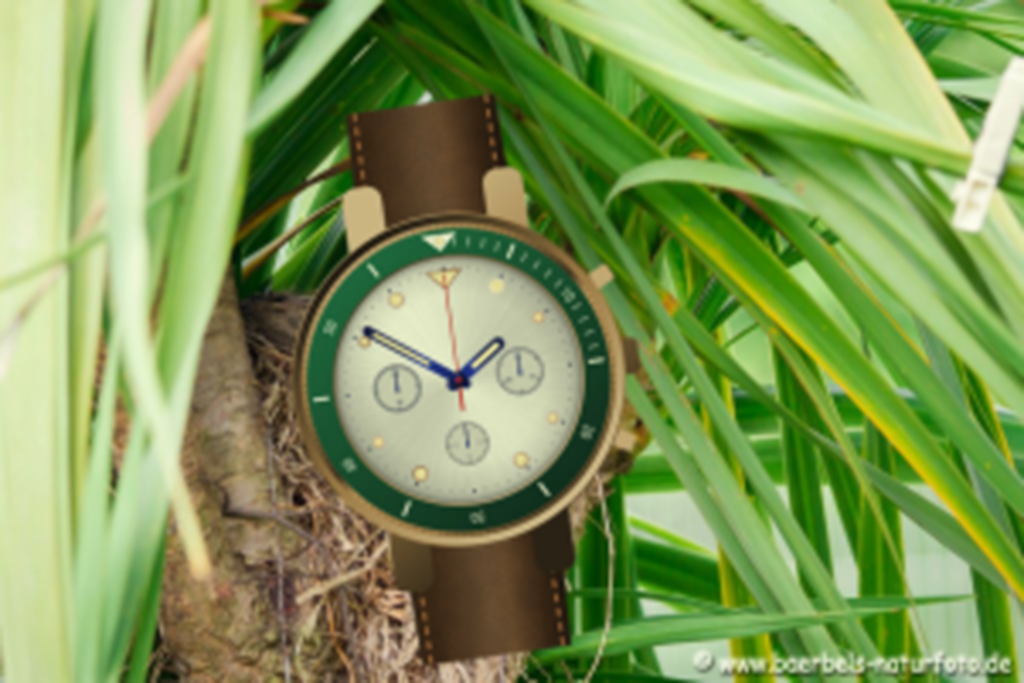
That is 1,51
